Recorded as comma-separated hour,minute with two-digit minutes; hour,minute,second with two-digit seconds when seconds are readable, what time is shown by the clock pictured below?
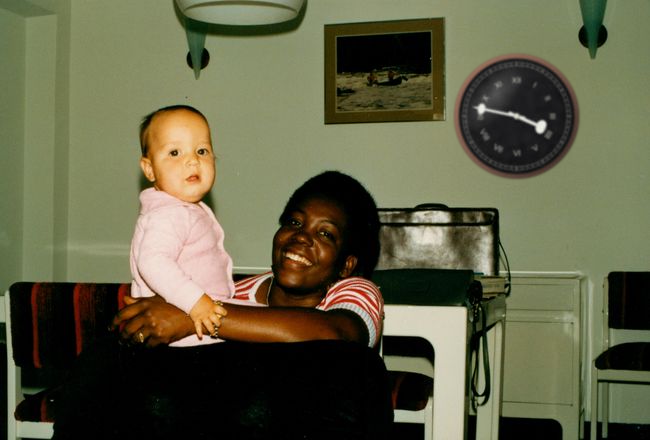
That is 3,47
